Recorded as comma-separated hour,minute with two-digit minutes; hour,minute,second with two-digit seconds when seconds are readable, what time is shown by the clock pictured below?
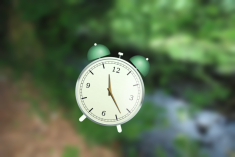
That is 11,23
